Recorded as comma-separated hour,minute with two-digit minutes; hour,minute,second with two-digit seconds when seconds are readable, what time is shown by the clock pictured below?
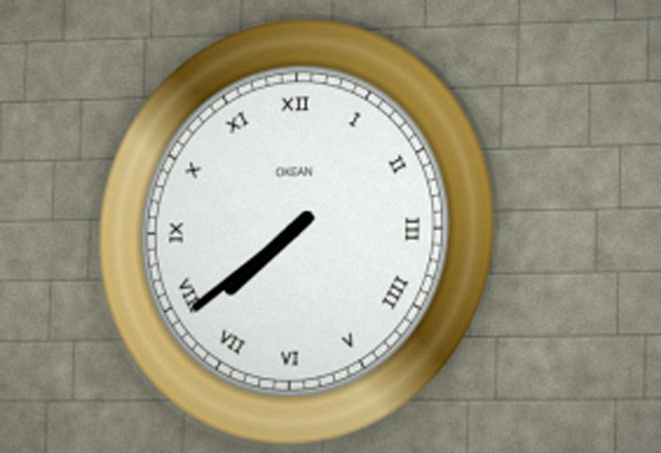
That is 7,39
